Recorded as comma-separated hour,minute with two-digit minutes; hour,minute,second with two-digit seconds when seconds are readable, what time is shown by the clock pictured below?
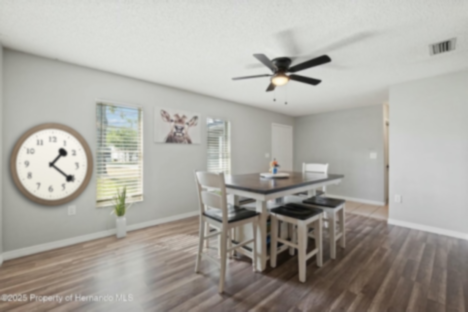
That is 1,21
